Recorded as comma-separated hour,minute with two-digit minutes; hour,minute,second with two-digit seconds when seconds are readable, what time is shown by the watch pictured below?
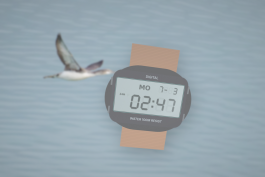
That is 2,47
